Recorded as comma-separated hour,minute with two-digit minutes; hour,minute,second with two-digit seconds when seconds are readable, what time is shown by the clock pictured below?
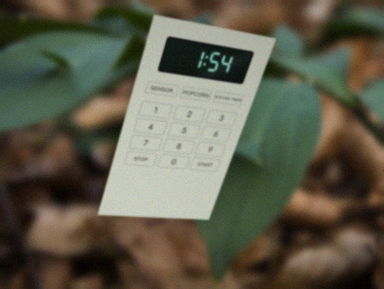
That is 1,54
